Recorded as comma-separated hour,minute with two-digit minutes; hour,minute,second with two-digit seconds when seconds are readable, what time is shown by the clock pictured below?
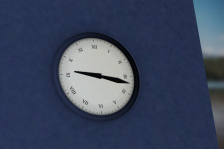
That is 9,17
